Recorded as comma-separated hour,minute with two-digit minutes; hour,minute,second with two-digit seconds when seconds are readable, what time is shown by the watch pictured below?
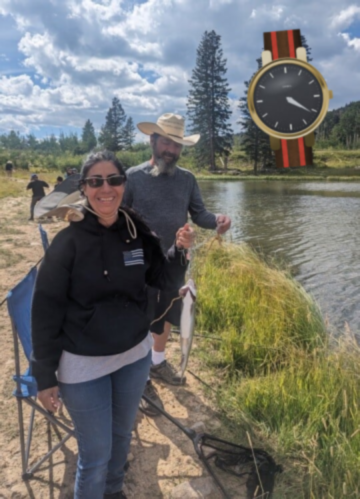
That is 4,21
